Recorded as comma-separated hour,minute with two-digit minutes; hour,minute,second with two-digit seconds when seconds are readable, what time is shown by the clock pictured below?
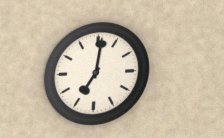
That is 7,01
